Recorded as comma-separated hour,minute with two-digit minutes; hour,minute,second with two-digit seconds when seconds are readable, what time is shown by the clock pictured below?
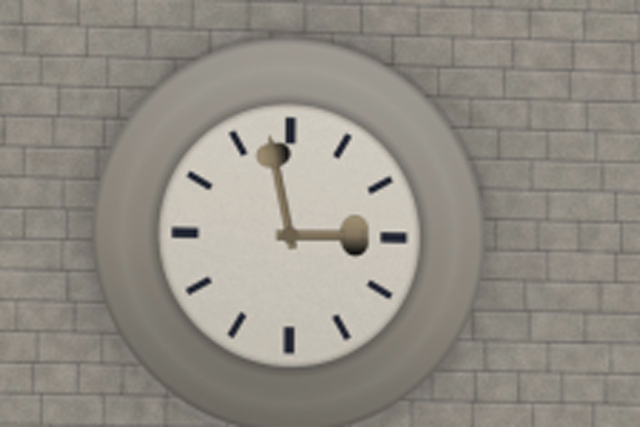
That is 2,58
